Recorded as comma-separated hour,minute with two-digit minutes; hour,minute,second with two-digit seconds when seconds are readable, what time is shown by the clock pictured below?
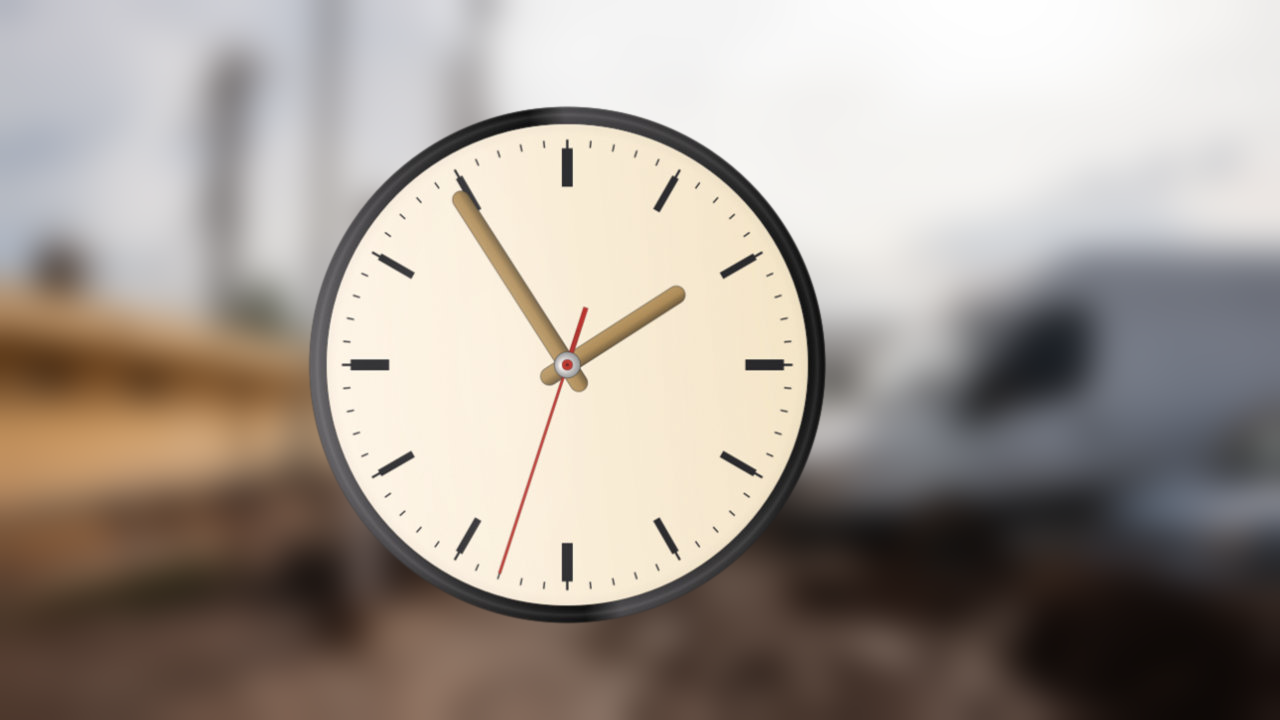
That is 1,54,33
